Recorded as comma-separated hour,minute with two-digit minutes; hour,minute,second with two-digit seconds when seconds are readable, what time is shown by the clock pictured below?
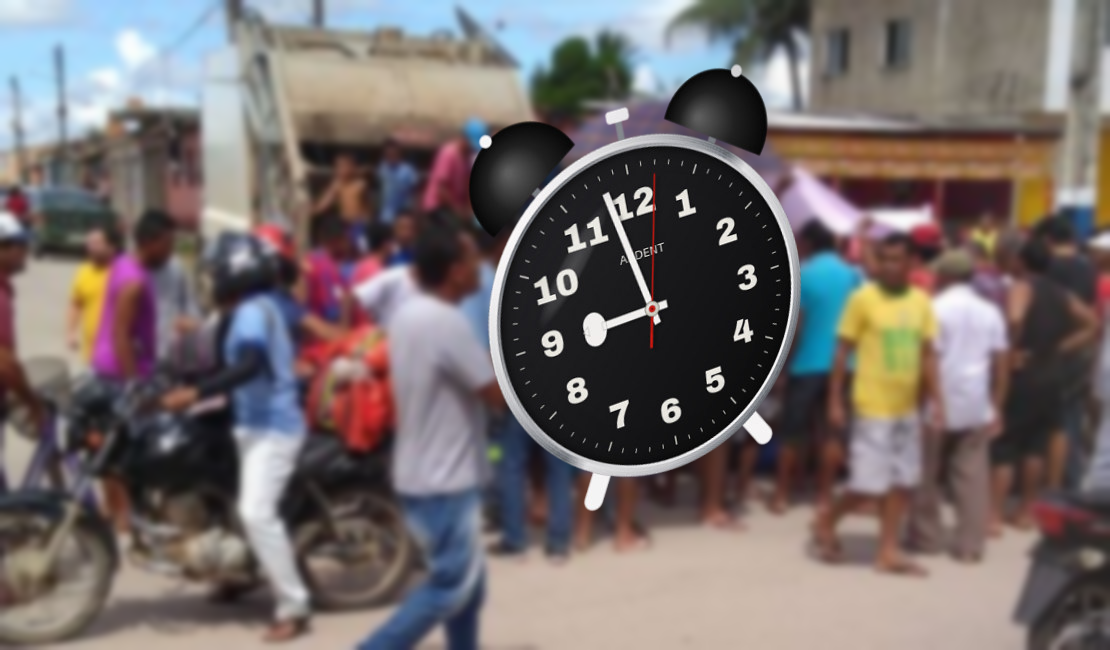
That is 8,58,02
